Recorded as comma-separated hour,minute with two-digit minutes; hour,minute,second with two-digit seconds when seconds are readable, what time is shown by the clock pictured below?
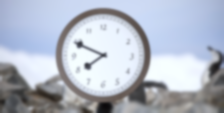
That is 7,49
